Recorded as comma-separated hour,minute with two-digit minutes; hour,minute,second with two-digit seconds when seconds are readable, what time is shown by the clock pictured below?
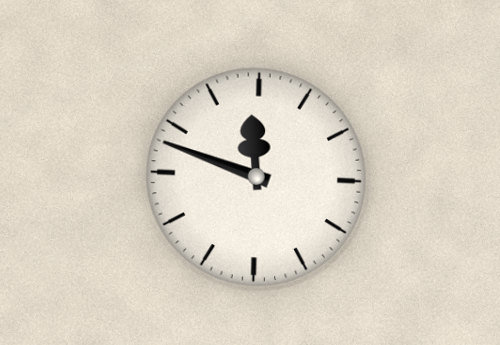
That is 11,48
